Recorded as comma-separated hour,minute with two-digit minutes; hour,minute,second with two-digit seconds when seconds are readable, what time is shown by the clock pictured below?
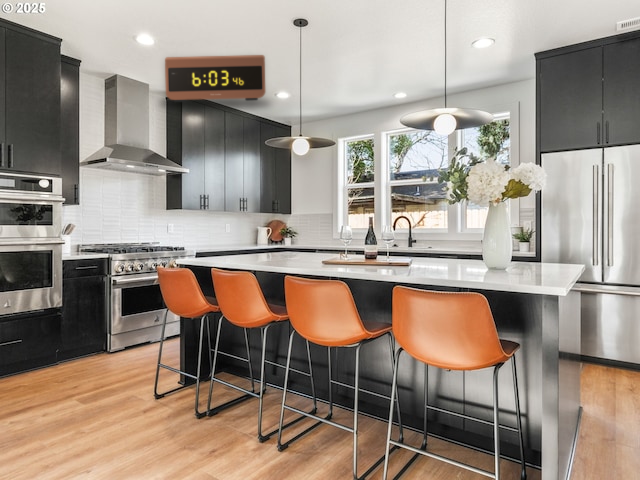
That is 6,03
